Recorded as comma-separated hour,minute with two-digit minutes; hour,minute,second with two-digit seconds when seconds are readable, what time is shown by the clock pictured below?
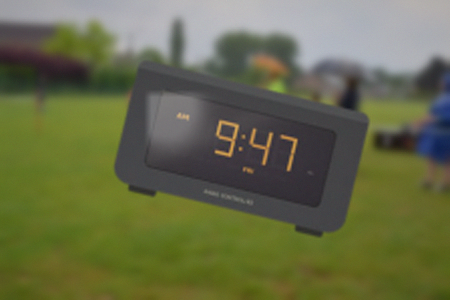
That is 9,47
